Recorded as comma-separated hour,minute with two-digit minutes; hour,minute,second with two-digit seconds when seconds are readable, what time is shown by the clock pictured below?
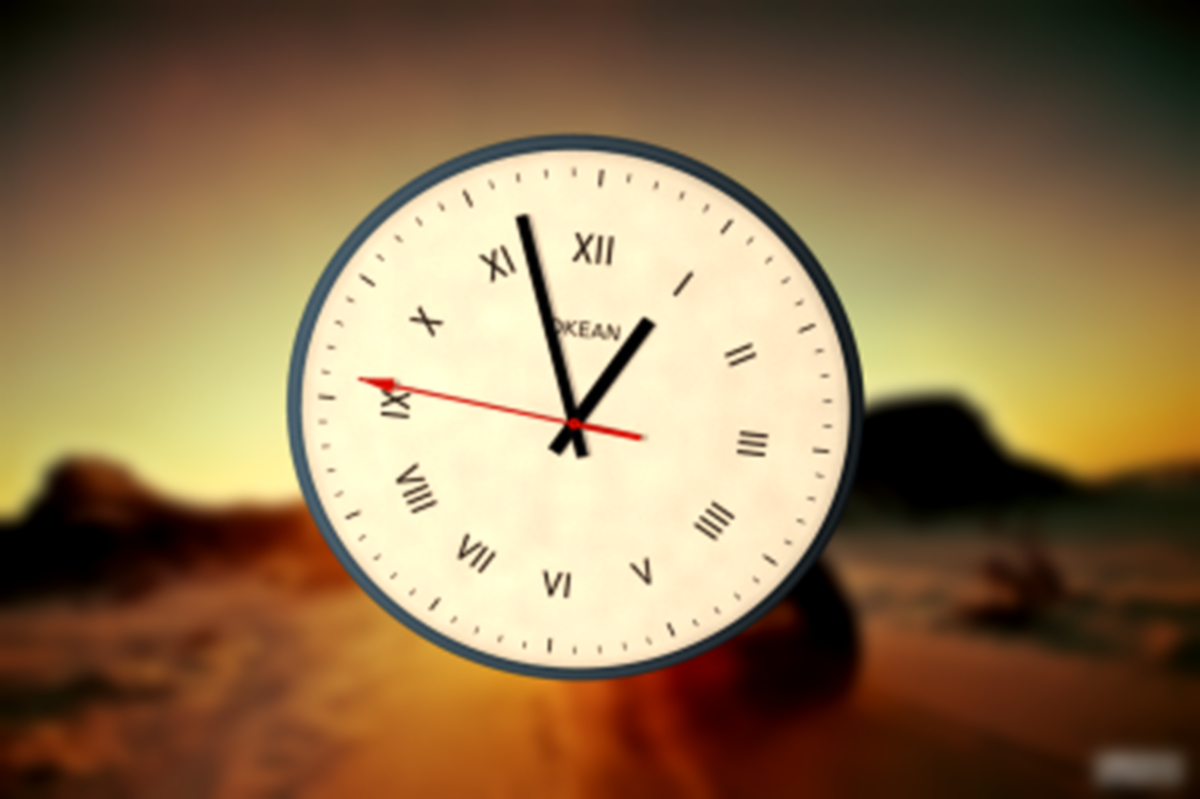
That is 12,56,46
